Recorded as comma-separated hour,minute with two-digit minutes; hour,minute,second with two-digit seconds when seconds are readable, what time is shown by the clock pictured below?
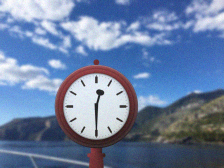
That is 12,30
